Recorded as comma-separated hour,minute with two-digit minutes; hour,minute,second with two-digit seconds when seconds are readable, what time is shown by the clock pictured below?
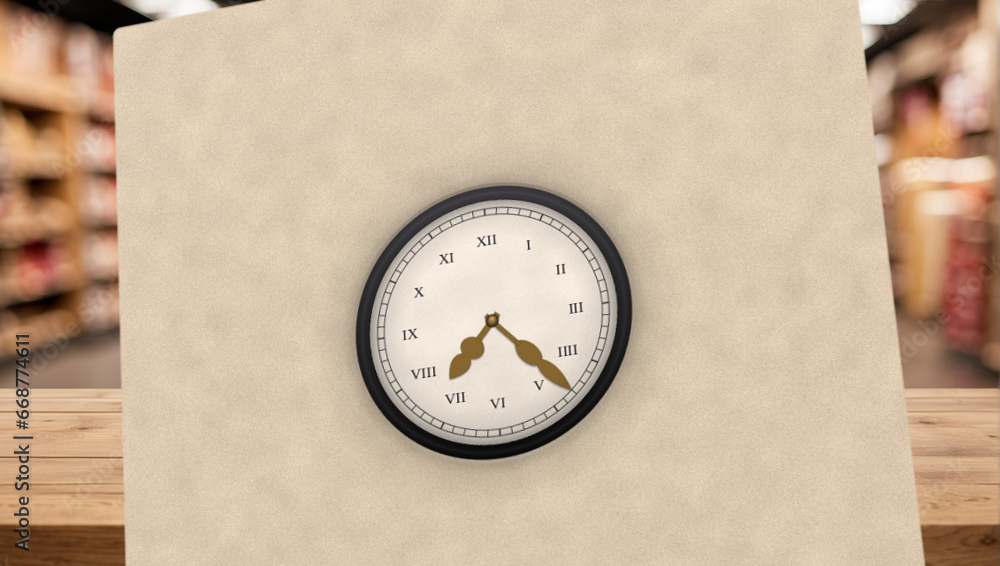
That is 7,23
